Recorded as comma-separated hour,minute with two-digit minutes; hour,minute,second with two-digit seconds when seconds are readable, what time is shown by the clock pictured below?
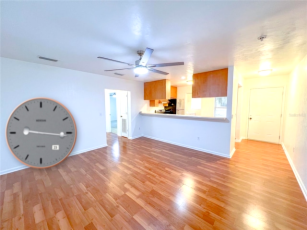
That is 9,16
